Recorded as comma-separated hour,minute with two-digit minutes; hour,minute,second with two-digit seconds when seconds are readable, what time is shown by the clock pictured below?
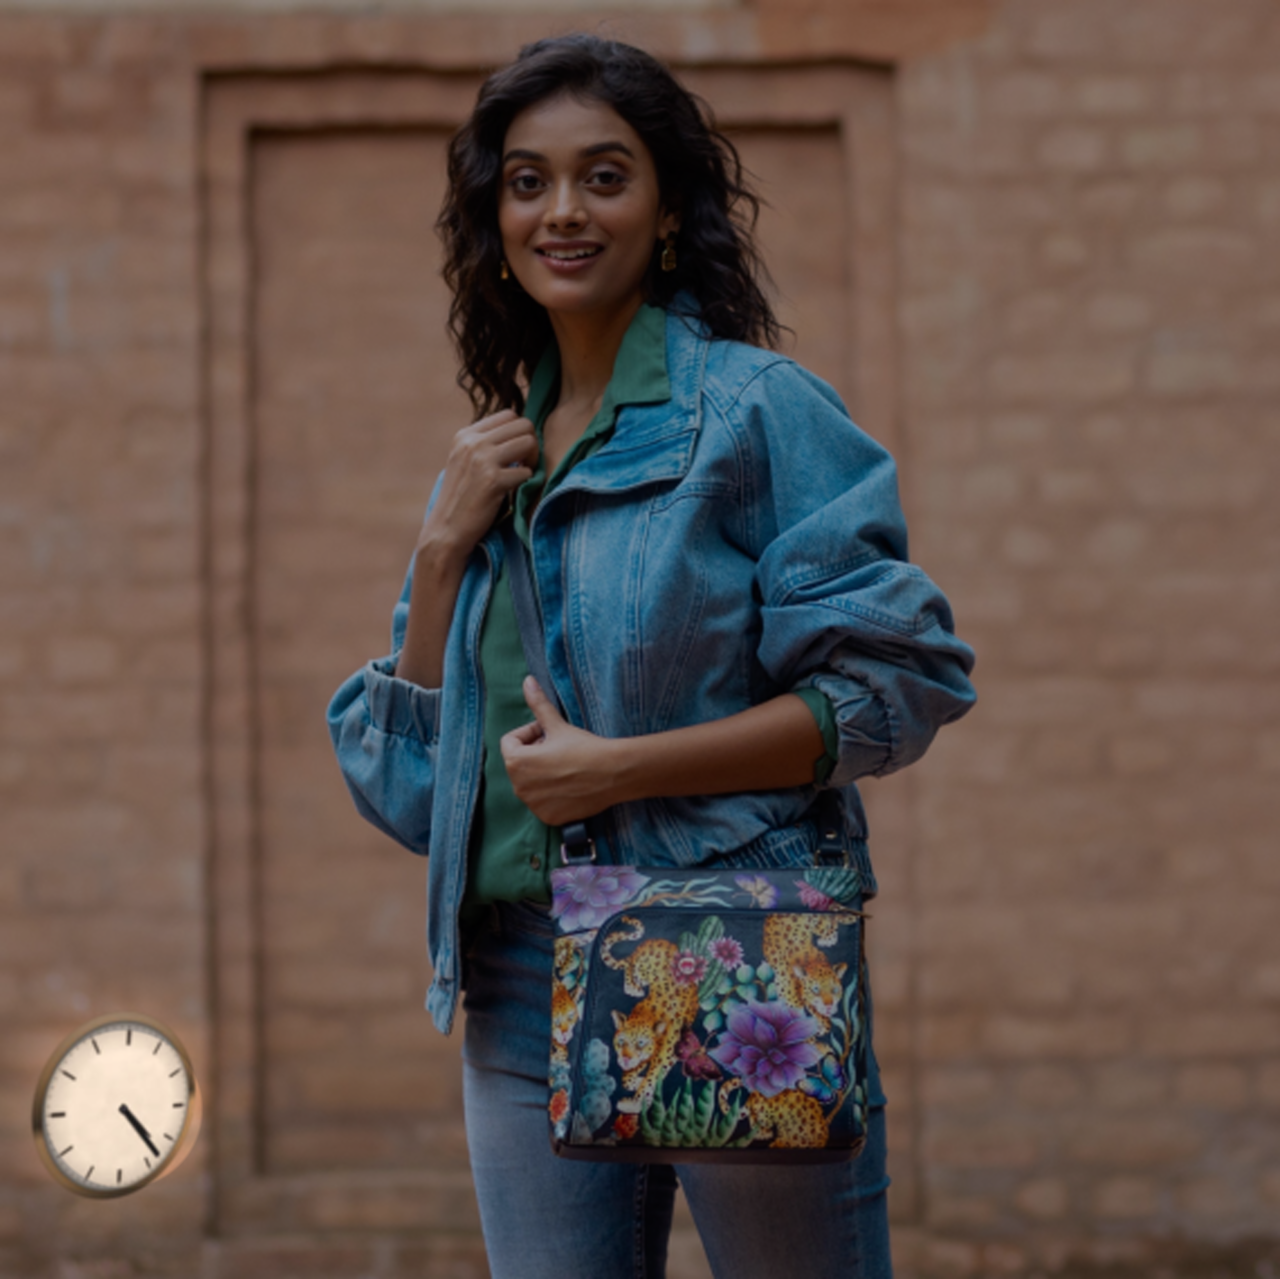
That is 4,23
